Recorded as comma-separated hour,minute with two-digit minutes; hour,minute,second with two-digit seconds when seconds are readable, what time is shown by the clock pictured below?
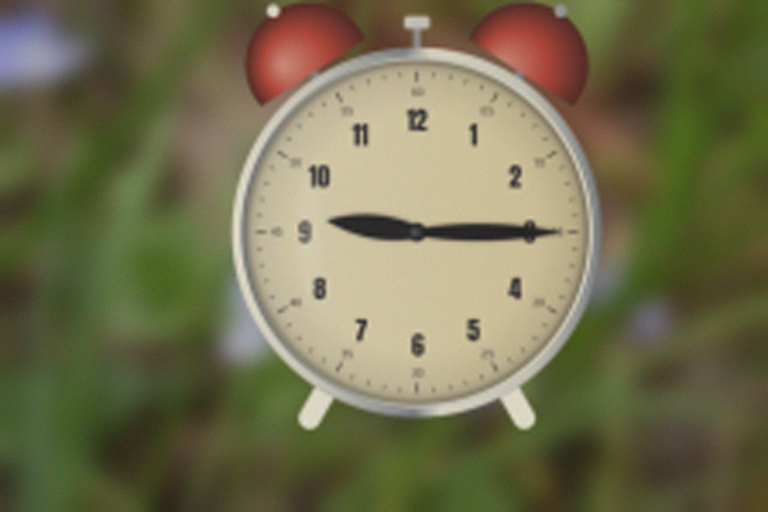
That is 9,15
